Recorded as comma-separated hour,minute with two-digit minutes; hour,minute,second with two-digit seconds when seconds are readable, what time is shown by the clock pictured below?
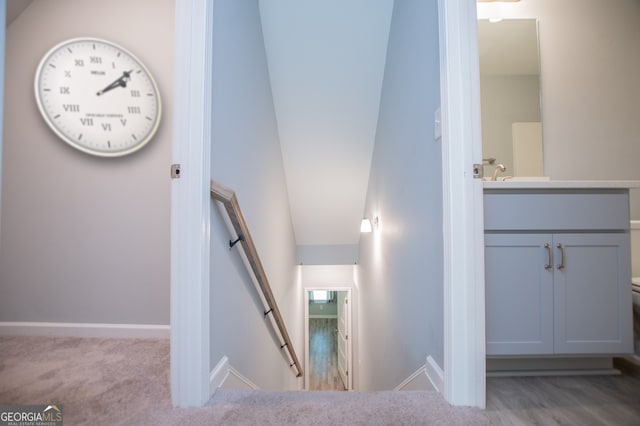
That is 2,09
